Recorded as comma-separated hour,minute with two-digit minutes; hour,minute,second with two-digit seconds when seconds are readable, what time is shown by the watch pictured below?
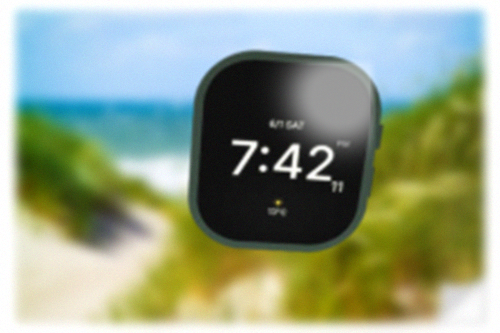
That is 7,42
